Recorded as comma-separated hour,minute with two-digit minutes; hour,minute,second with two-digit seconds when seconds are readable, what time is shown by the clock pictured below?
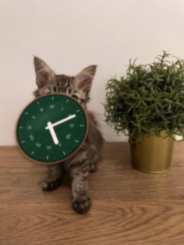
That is 5,11
